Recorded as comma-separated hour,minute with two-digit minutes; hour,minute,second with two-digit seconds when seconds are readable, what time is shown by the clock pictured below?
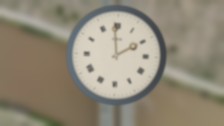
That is 1,59
